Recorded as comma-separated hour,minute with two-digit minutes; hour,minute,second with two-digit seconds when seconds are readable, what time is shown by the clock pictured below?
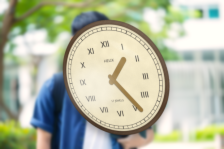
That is 1,24
